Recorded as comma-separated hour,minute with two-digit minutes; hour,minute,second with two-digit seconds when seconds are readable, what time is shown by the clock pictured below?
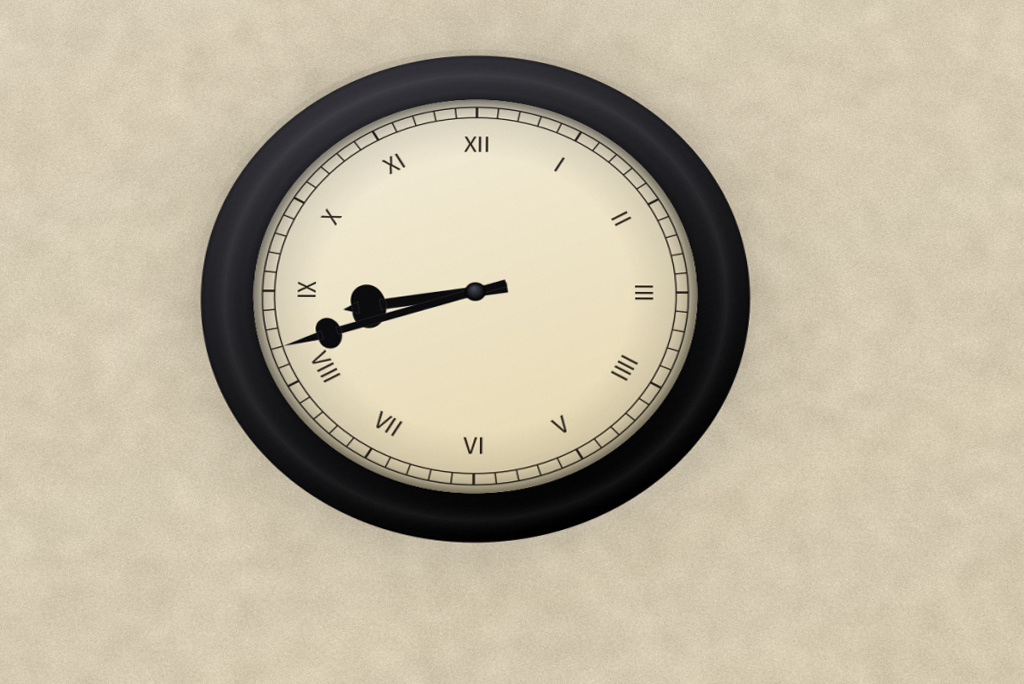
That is 8,42
